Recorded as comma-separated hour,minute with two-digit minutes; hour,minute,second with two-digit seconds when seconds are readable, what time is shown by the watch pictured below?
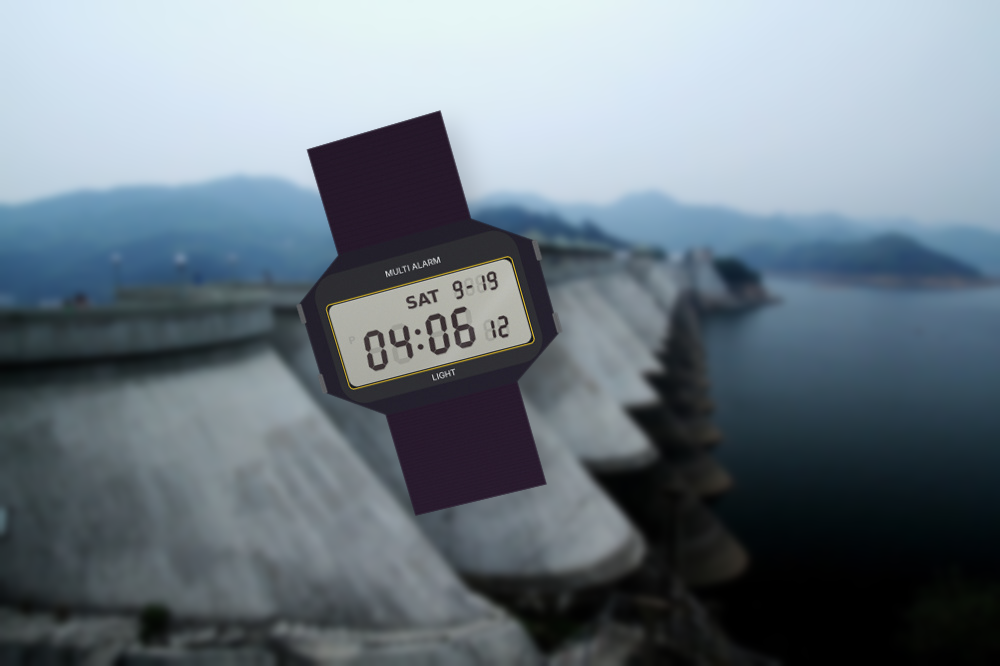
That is 4,06,12
